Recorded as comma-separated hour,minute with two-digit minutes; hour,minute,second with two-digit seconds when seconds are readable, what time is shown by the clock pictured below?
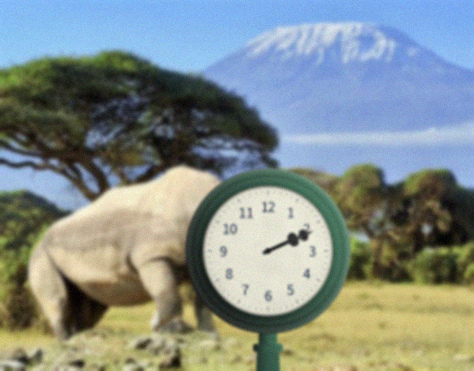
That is 2,11
